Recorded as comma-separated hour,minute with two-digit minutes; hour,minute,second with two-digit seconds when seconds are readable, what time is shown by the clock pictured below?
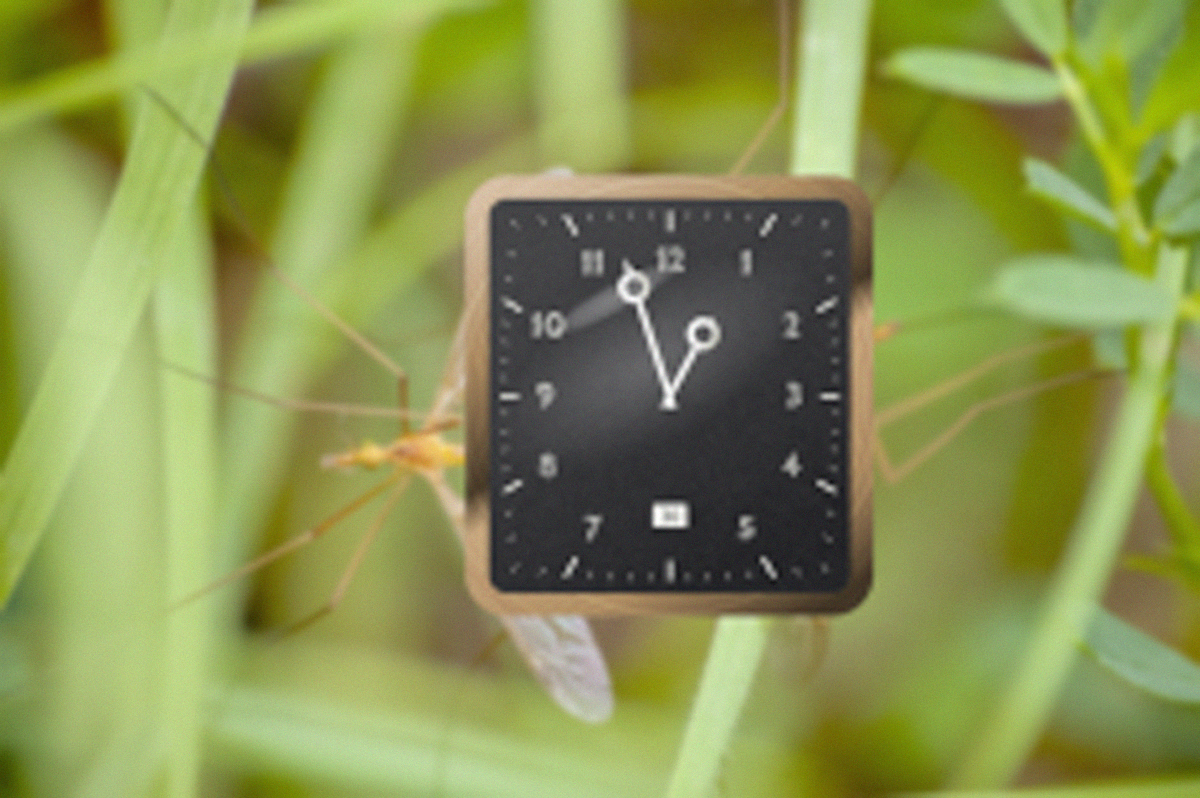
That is 12,57
